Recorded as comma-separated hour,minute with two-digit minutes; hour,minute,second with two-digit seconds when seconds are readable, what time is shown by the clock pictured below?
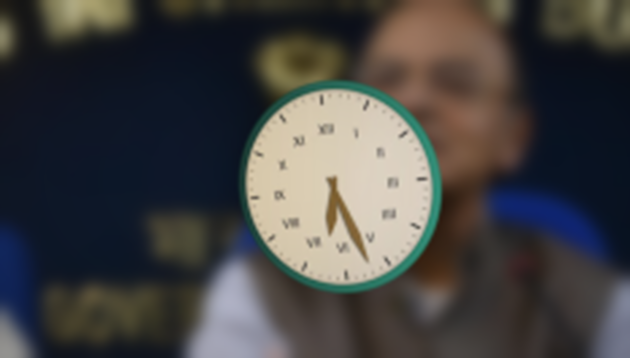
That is 6,27
